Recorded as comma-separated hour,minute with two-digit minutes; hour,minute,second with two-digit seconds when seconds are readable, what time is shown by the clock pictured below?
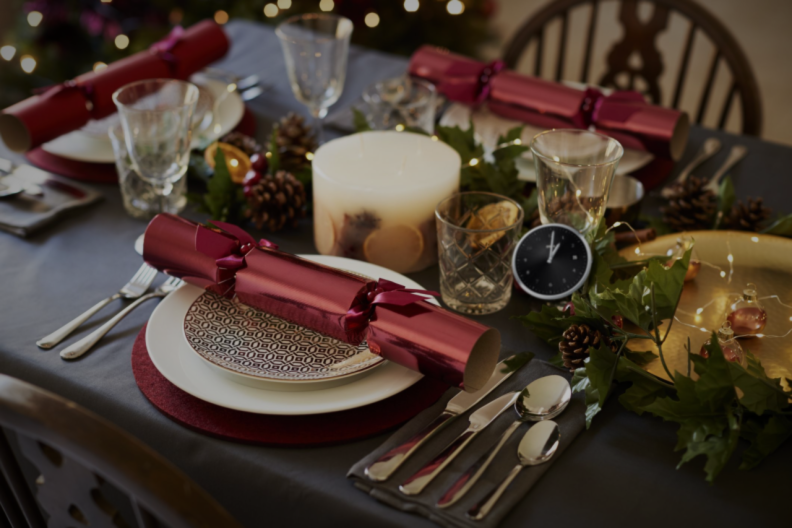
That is 1,01
